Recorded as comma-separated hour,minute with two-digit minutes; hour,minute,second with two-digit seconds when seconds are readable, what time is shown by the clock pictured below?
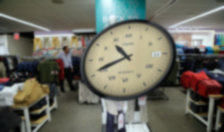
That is 10,41
